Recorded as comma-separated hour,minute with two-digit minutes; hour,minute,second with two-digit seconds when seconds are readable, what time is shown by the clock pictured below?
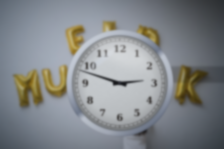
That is 2,48
